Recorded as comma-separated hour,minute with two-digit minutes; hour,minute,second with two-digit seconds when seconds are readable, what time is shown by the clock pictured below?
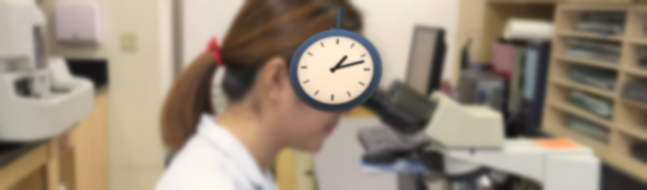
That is 1,12
